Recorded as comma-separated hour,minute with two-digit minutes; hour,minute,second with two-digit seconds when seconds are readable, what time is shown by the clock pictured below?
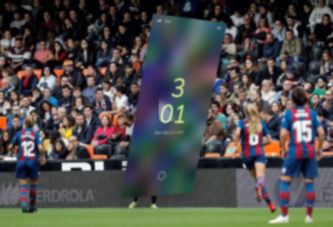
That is 3,01
